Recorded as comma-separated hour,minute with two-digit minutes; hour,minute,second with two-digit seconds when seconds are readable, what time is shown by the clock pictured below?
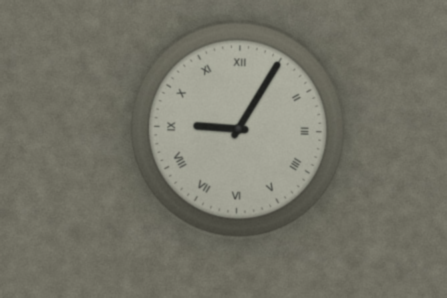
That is 9,05
